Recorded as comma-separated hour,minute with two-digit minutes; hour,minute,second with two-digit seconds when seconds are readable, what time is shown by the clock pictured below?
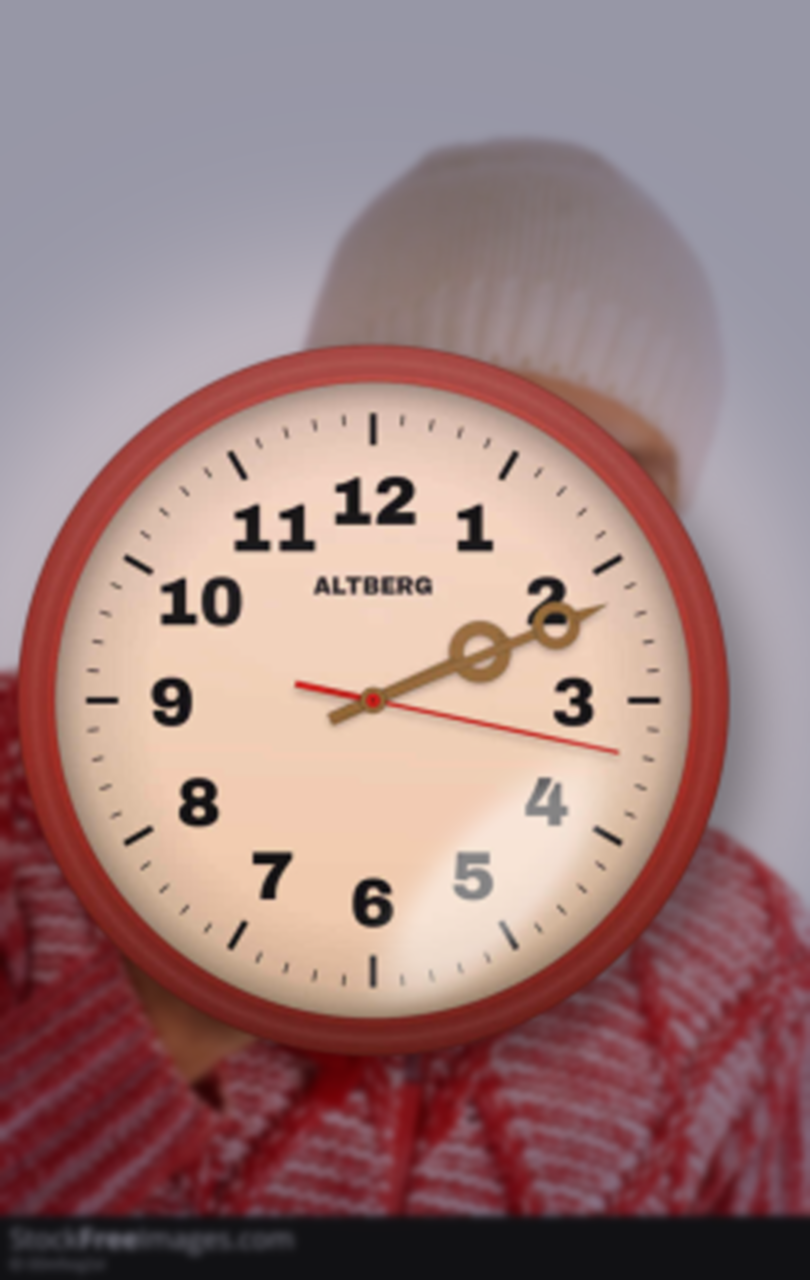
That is 2,11,17
